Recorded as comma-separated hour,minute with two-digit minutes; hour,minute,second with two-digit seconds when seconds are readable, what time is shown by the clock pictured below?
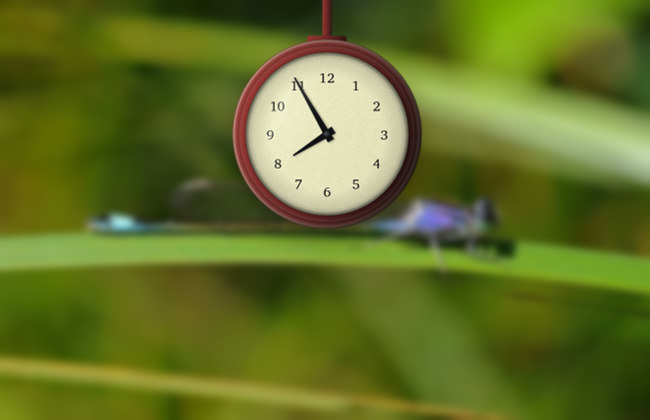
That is 7,55
